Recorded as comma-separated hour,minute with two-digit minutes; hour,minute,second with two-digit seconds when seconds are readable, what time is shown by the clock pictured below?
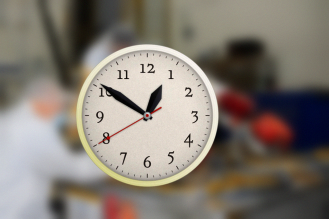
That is 12,50,40
